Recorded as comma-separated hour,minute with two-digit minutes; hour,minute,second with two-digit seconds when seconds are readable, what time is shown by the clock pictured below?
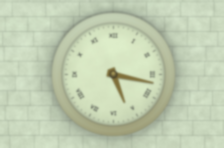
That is 5,17
